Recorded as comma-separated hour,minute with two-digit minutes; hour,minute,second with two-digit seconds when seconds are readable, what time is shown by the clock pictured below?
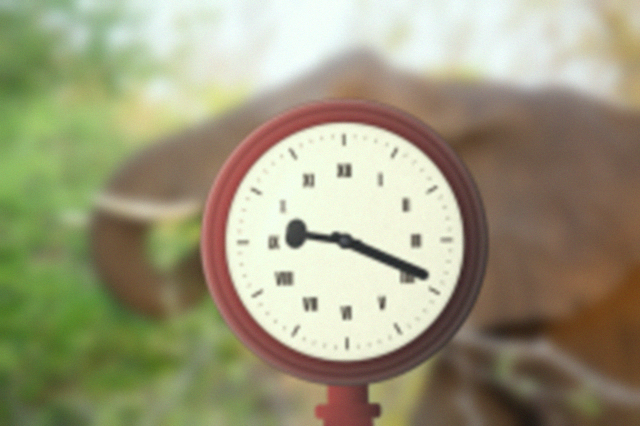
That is 9,19
